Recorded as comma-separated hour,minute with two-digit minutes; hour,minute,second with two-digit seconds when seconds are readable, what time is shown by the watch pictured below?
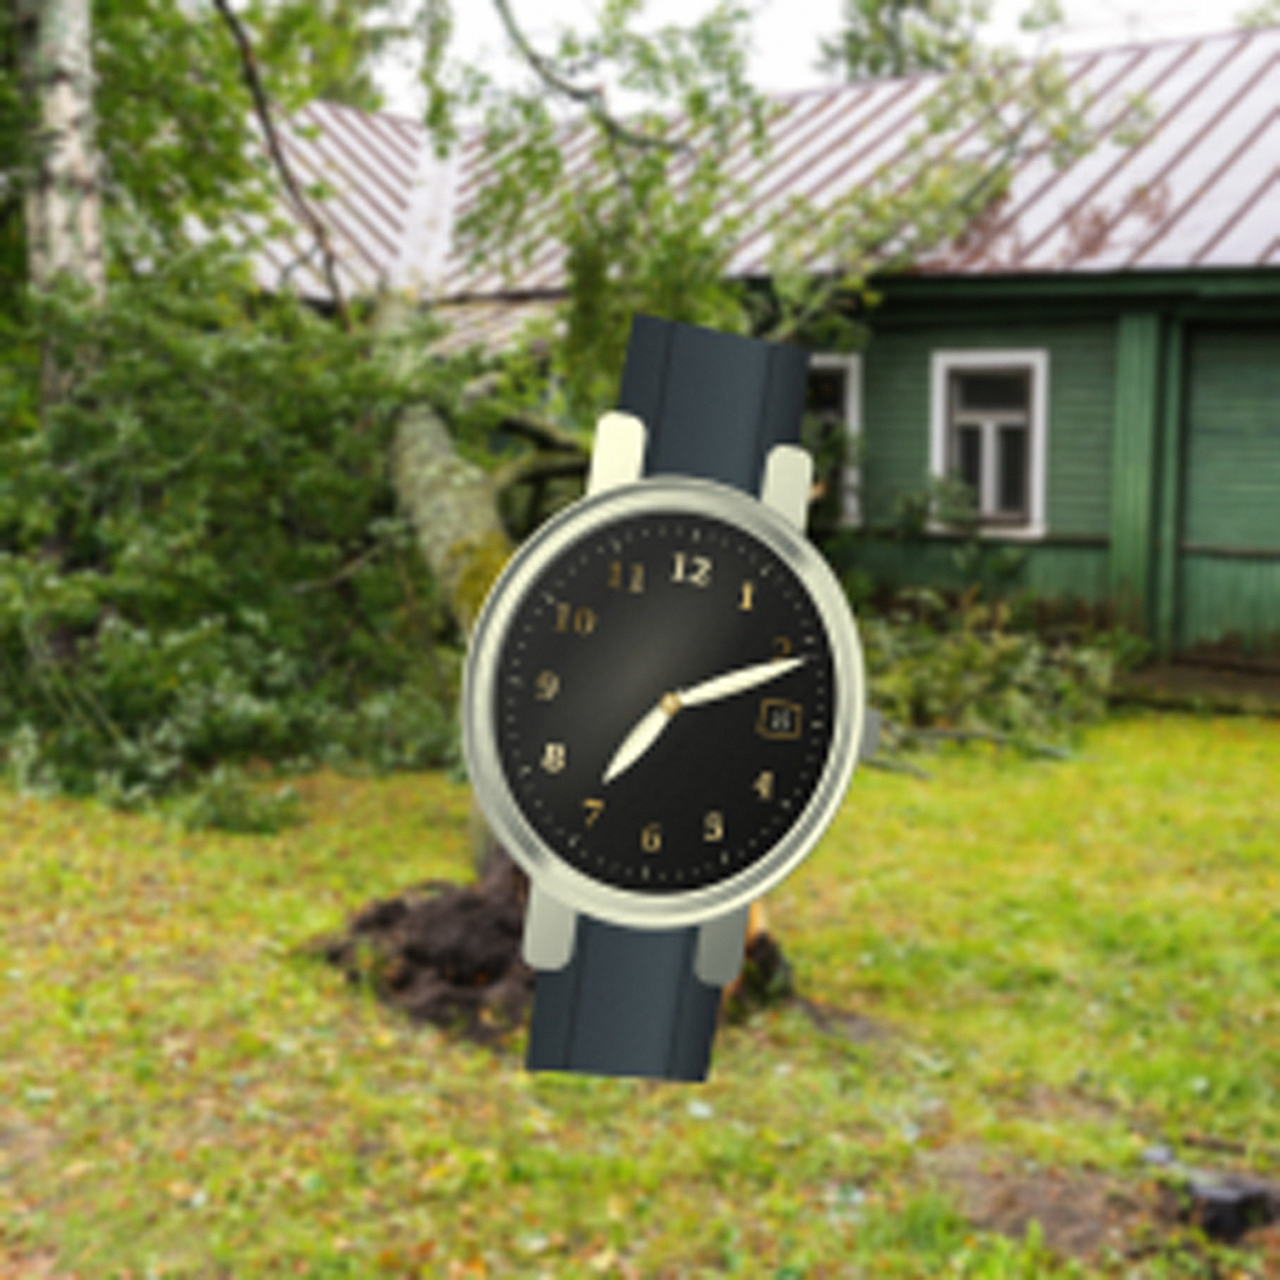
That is 7,11
